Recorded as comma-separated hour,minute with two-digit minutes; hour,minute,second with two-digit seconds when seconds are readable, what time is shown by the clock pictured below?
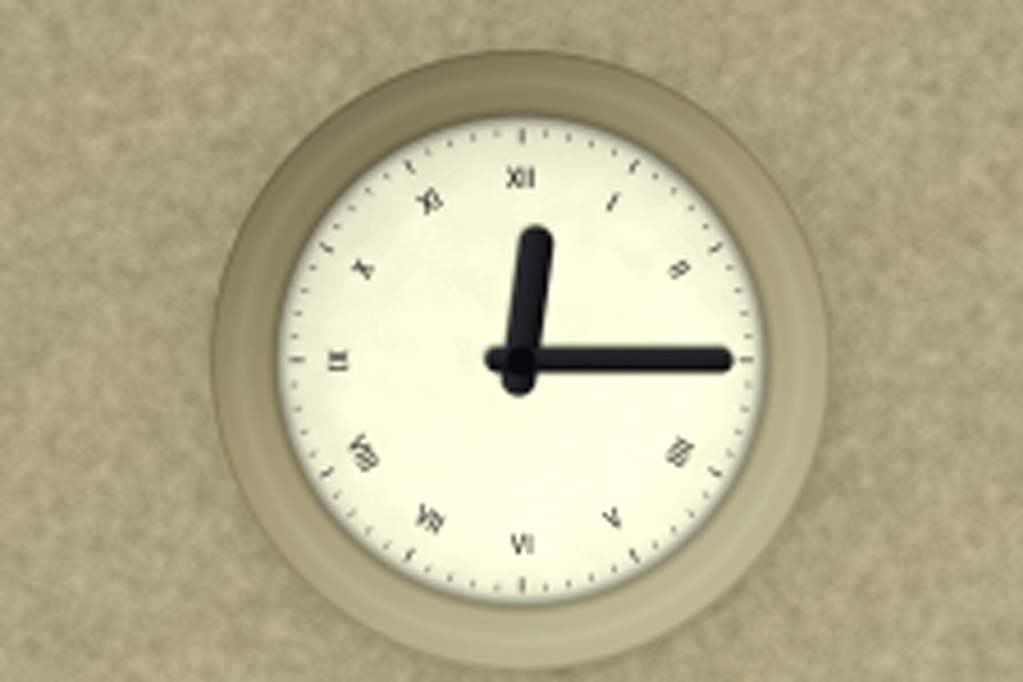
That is 12,15
